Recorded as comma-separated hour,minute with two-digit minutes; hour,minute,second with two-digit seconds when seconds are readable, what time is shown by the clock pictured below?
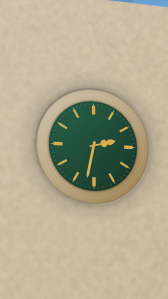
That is 2,32
